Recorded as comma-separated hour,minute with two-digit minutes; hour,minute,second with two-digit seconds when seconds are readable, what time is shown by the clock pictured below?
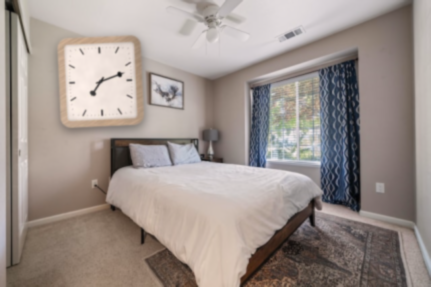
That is 7,12
